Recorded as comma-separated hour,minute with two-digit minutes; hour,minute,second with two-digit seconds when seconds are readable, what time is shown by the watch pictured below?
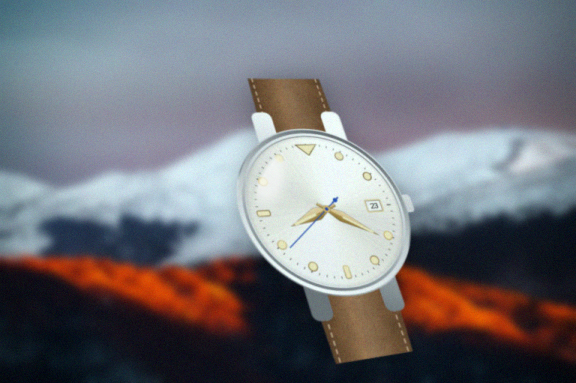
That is 8,20,39
